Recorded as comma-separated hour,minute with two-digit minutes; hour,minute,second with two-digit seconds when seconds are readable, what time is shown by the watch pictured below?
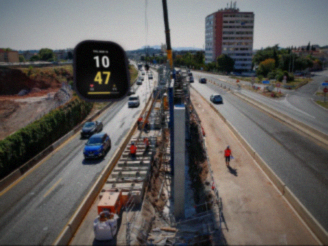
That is 10,47
